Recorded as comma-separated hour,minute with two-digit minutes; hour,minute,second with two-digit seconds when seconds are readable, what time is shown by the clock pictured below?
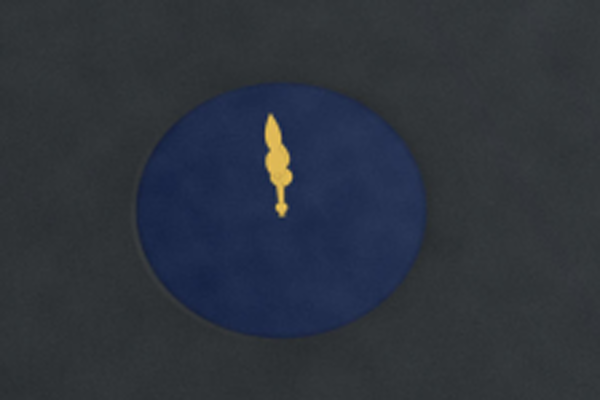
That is 11,59
